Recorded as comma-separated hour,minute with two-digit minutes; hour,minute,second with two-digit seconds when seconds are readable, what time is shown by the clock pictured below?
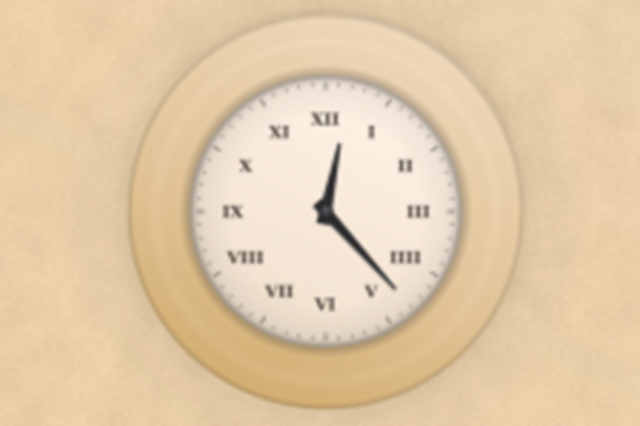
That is 12,23
